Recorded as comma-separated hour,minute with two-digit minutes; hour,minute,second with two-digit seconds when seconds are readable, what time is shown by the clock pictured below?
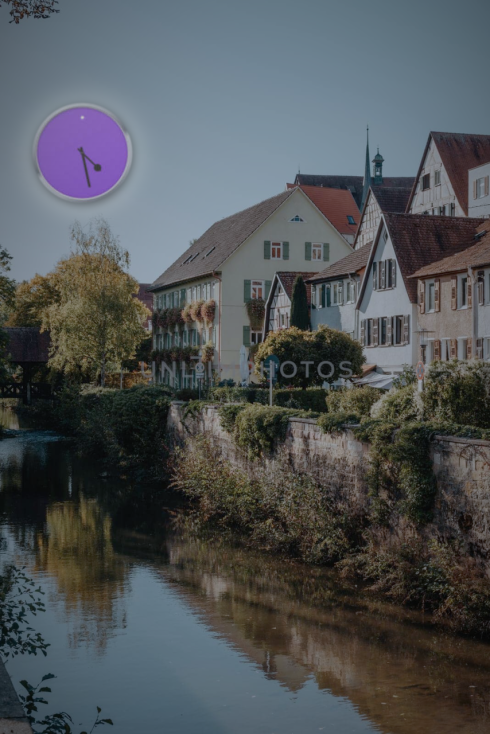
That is 4,28
